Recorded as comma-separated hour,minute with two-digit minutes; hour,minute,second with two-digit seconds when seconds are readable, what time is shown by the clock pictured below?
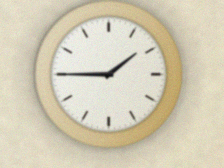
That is 1,45
